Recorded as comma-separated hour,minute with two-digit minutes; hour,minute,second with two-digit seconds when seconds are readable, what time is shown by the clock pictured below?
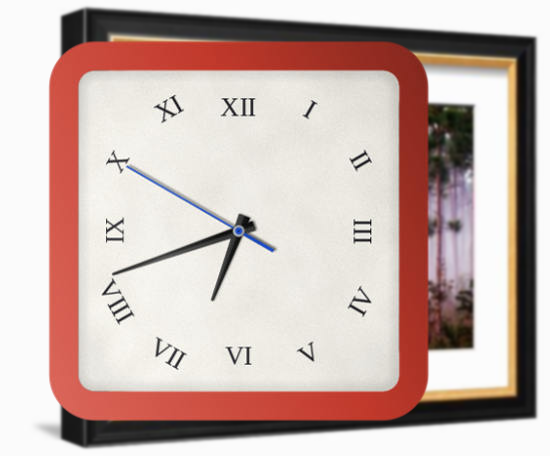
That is 6,41,50
